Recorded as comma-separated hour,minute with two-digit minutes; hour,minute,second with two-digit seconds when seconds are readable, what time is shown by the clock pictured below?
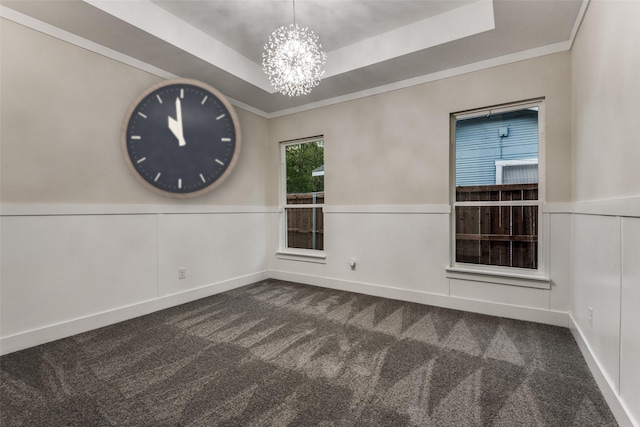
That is 10,59
